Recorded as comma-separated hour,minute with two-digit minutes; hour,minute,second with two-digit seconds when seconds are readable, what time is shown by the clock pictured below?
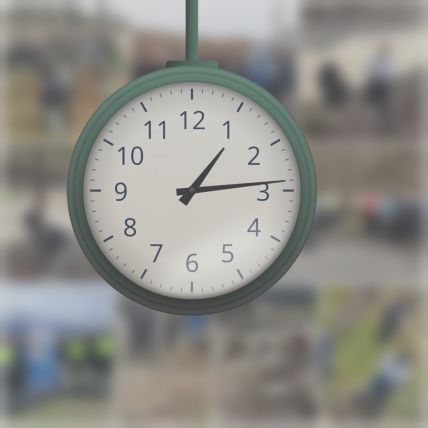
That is 1,14
